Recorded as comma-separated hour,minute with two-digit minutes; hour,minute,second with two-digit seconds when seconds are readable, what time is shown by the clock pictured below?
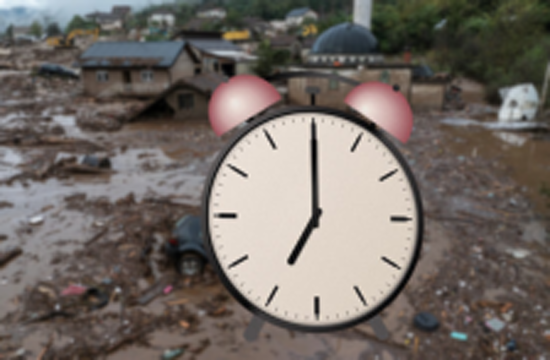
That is 7,00
